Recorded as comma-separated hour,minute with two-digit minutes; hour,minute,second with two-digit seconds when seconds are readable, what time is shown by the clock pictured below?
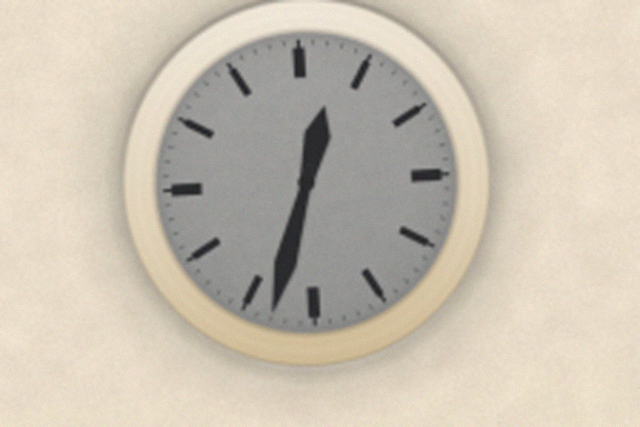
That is 12,33
